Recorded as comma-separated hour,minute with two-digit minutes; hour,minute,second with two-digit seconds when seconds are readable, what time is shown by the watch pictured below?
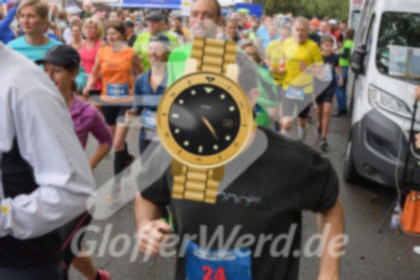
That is 4,23
